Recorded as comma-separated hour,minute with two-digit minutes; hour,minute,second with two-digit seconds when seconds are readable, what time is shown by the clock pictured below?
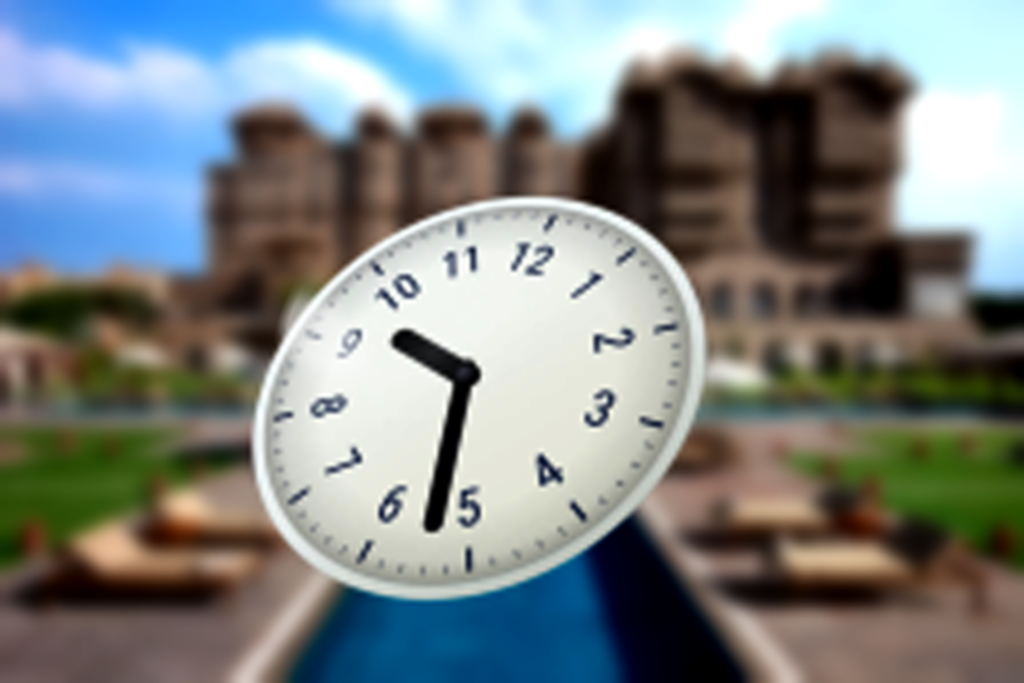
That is 9,27
